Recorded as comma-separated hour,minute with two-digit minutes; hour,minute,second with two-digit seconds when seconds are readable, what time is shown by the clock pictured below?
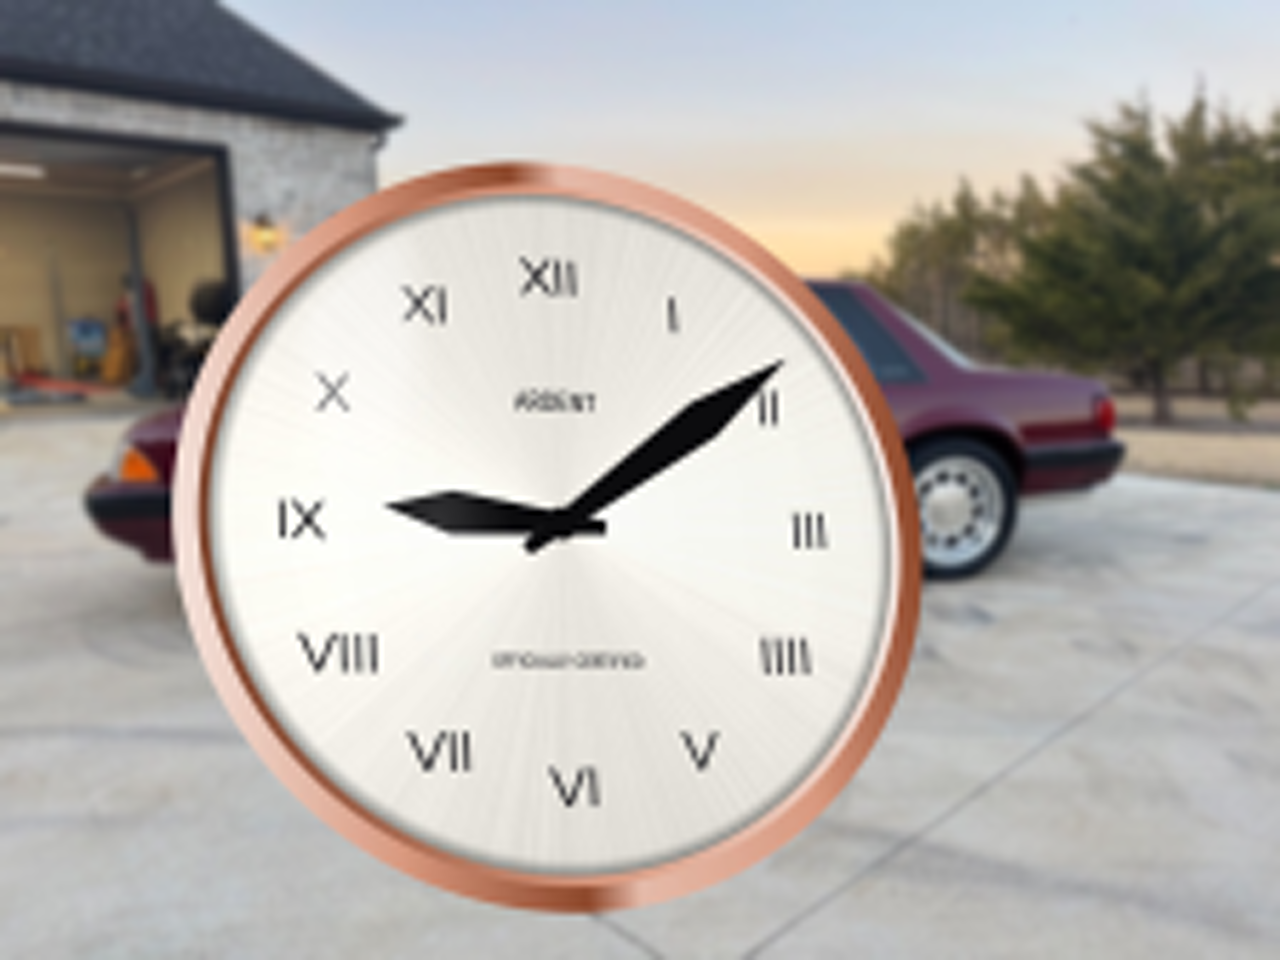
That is 9,09
